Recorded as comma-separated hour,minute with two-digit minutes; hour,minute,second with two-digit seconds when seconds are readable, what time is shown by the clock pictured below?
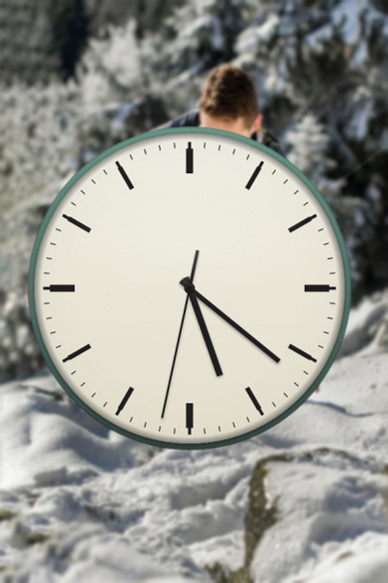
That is 5,21,32
